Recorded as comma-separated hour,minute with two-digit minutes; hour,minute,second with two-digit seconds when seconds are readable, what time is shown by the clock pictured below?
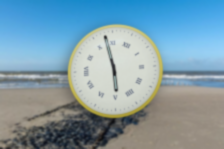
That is 4,53
